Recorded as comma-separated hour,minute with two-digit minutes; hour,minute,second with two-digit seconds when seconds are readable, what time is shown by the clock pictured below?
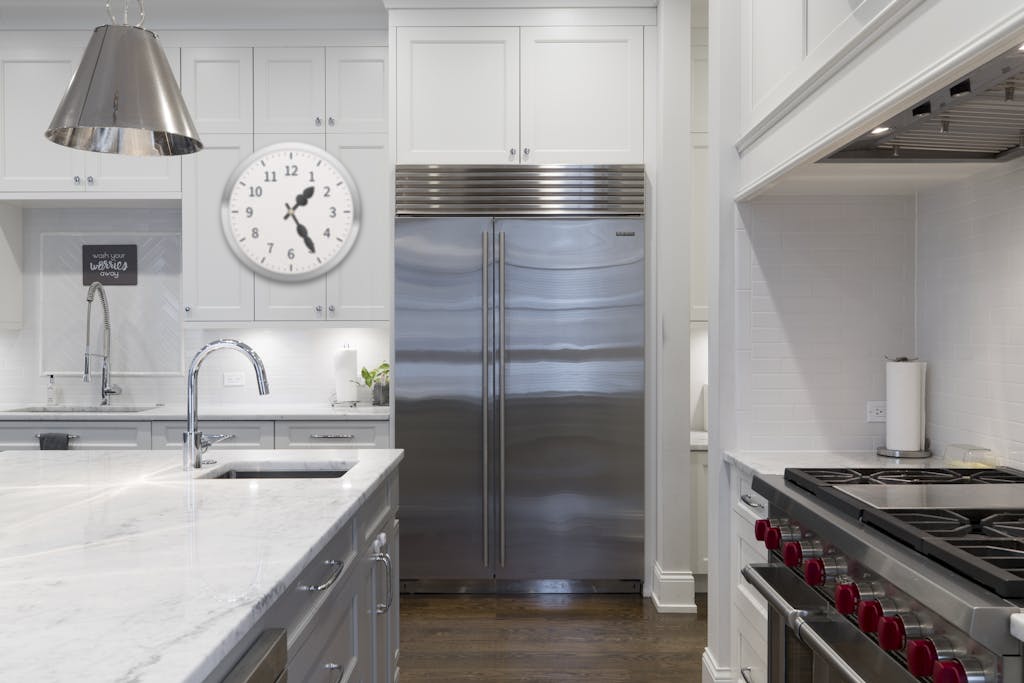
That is 1,25
